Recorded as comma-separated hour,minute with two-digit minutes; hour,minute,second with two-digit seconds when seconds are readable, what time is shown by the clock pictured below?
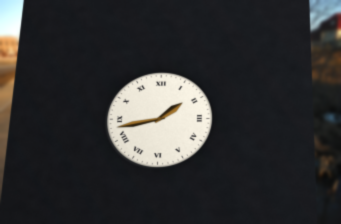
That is 1,43
